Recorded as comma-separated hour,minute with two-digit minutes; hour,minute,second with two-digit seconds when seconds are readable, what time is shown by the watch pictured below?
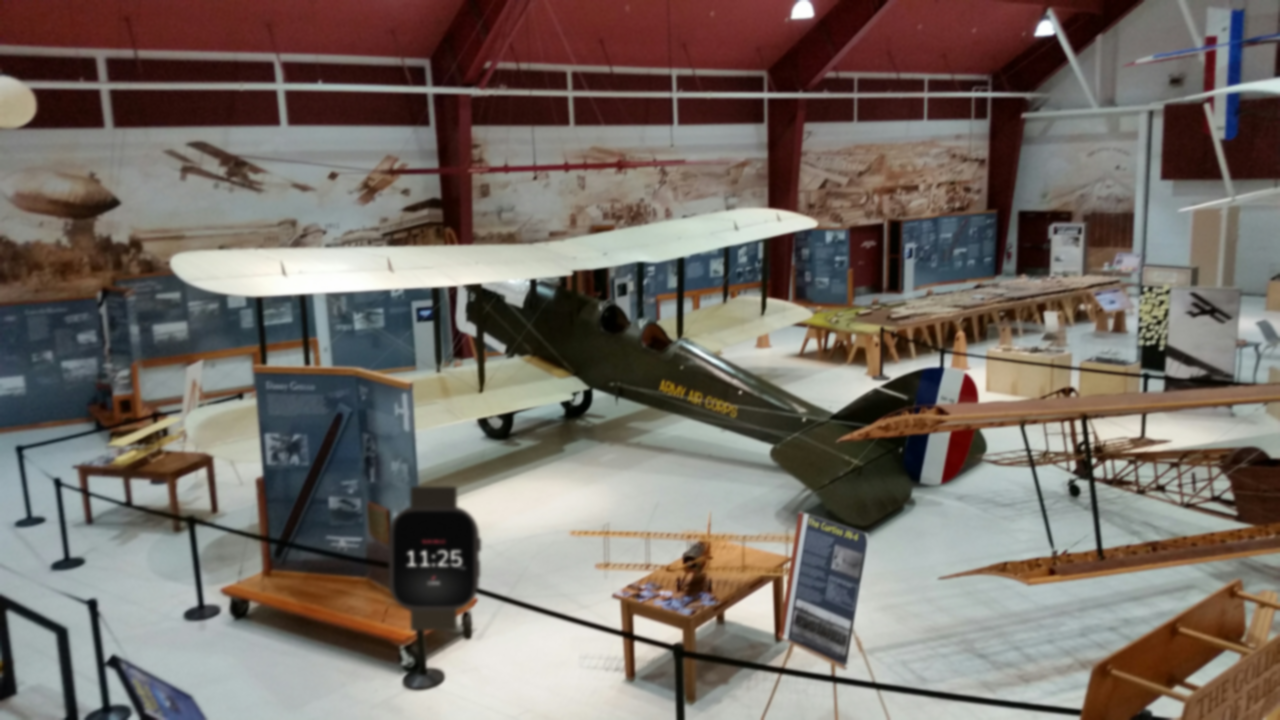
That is 11,25
